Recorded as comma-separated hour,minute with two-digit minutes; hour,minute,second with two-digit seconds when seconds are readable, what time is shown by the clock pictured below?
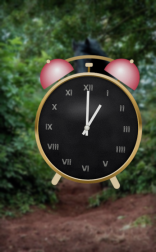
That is 1,00
